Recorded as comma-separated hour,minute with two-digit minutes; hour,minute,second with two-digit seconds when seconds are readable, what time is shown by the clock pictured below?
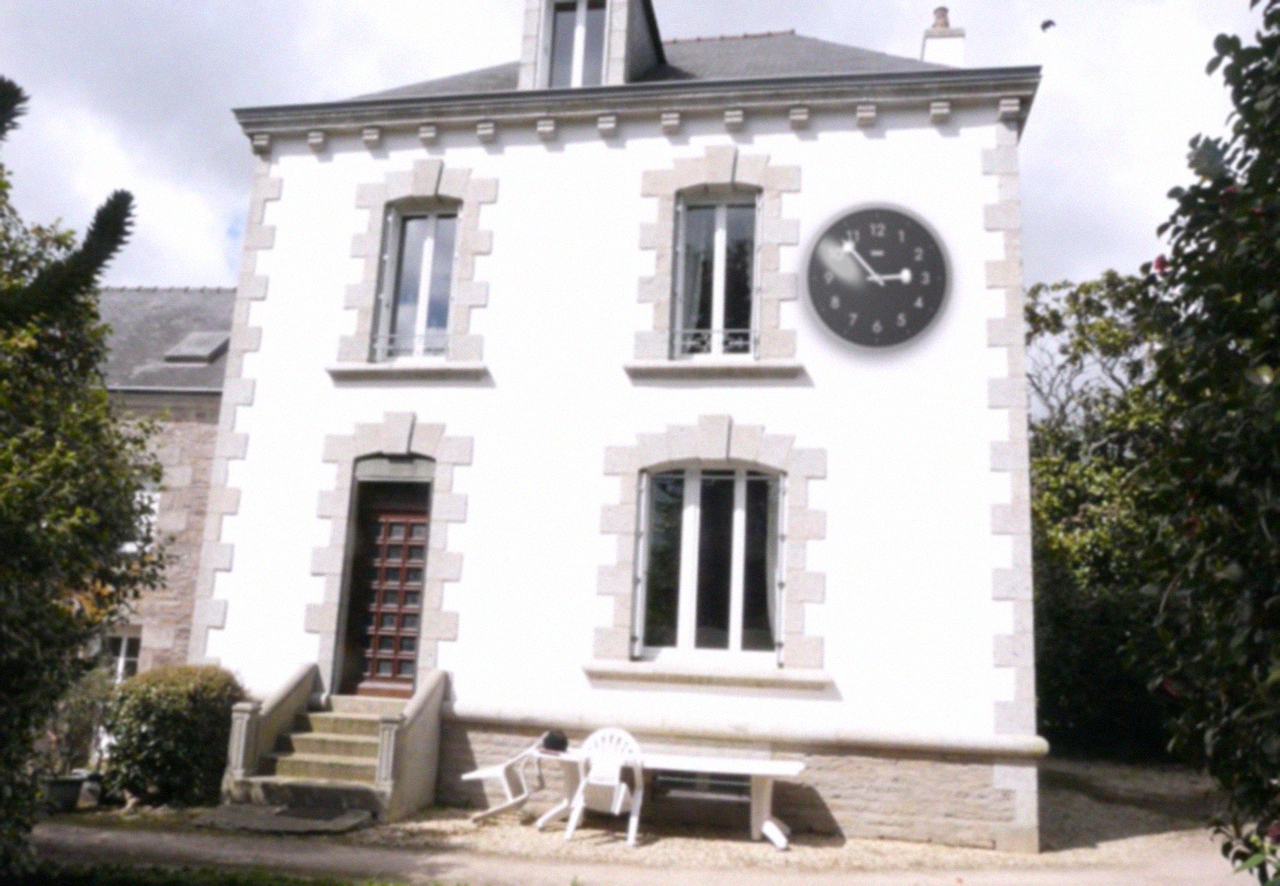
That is 2,53
